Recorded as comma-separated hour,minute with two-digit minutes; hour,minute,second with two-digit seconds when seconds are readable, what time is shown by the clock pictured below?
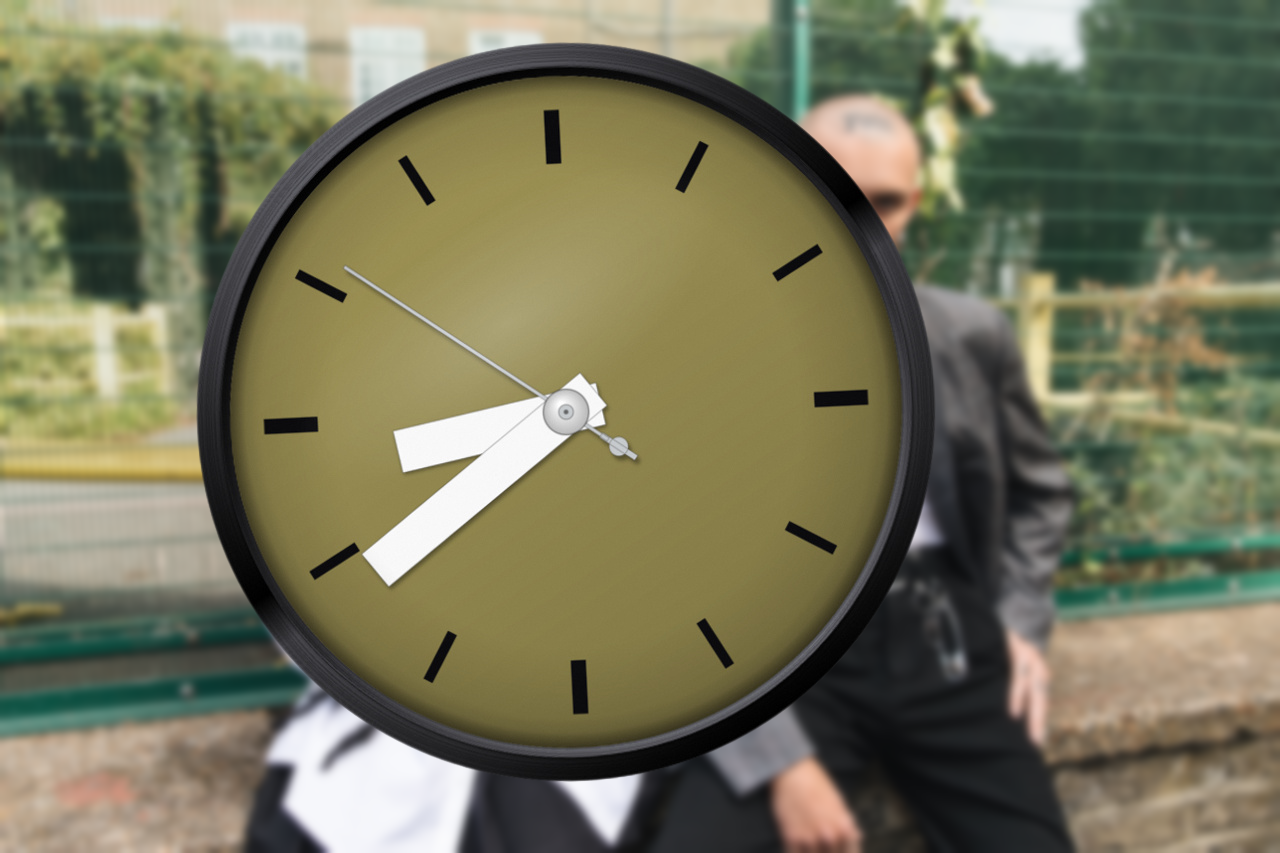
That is 8,38,51
